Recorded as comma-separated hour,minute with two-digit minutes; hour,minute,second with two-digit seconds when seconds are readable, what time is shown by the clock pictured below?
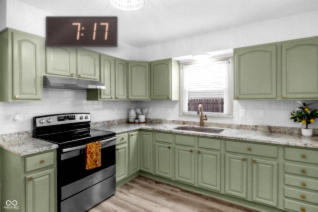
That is 7,17
